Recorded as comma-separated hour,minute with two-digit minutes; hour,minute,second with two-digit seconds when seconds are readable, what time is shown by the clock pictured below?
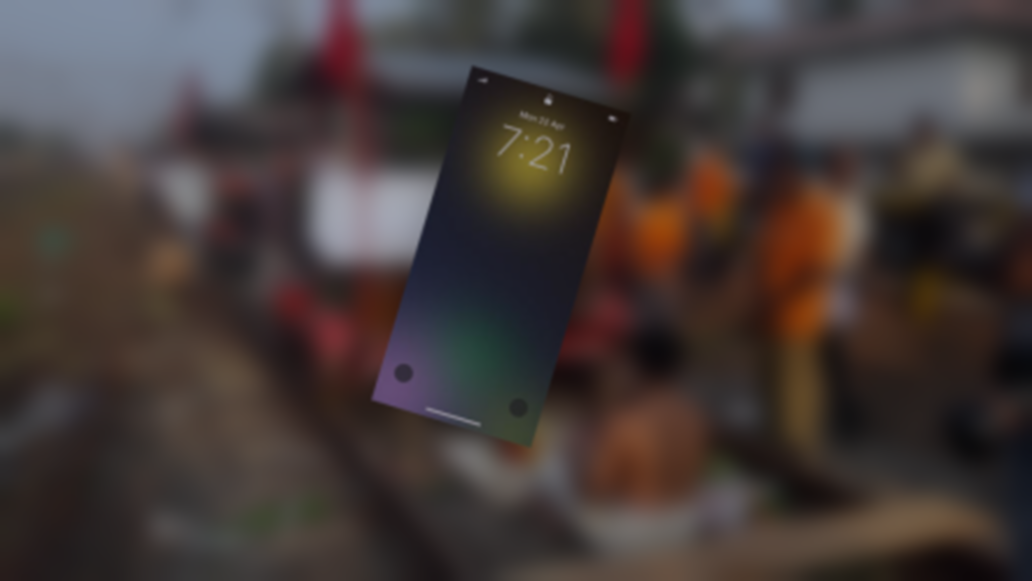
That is 7,21
